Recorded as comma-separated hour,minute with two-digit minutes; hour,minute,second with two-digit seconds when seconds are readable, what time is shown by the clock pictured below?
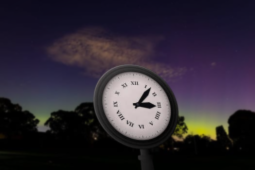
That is 3,07
